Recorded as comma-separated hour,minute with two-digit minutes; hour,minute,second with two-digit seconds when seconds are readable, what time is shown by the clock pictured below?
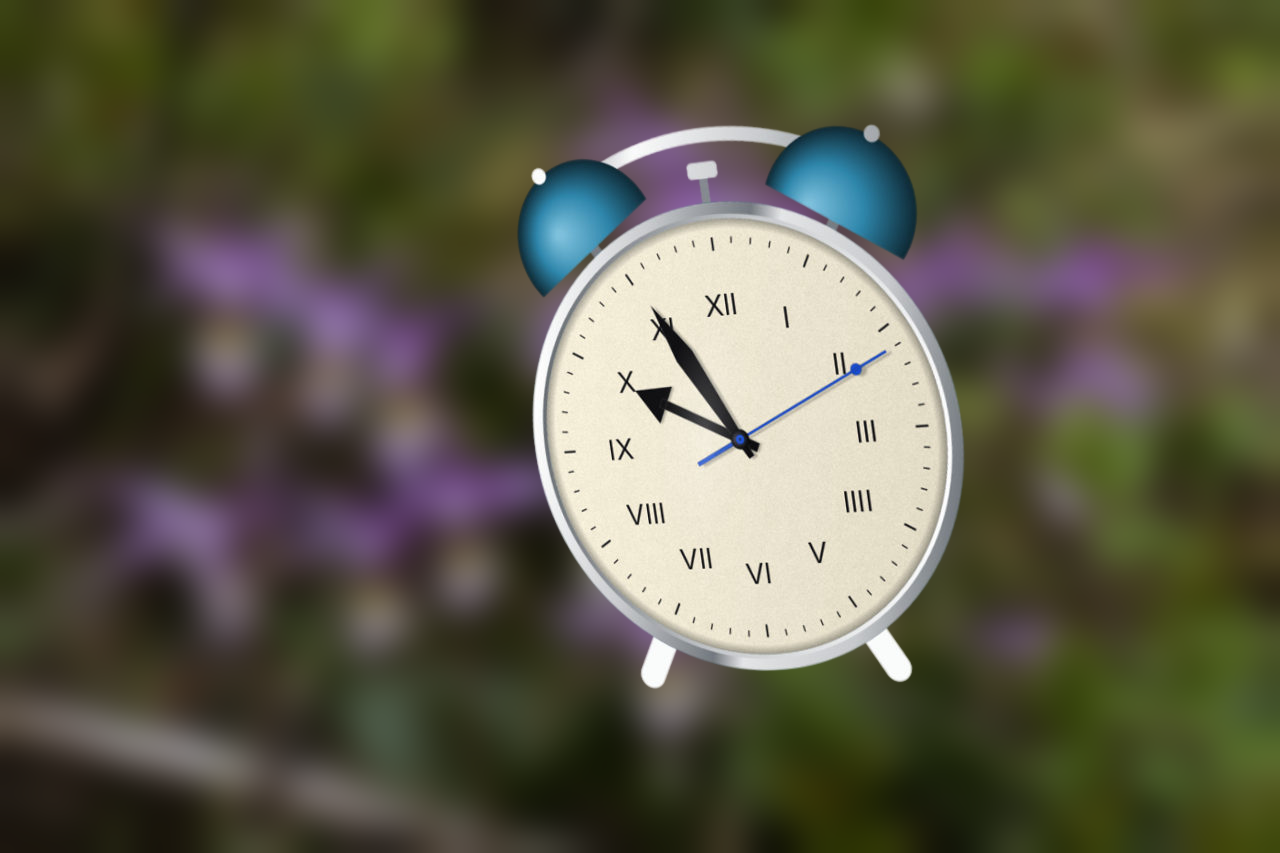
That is 9,55,11
